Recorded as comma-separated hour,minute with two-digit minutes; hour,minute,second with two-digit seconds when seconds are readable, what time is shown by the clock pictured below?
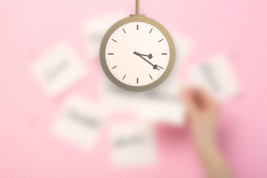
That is 3,21
